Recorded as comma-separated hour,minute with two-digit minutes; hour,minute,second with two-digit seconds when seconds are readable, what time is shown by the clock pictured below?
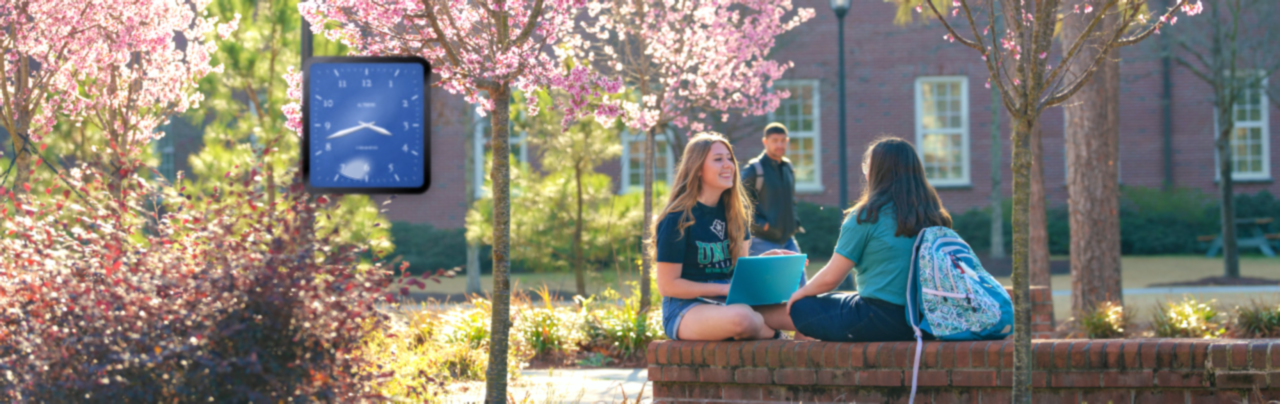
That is 3,42
